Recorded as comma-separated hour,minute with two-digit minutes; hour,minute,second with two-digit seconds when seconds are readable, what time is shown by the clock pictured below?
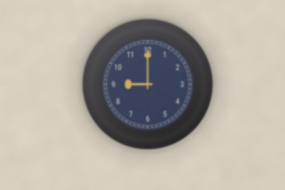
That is 9,00
